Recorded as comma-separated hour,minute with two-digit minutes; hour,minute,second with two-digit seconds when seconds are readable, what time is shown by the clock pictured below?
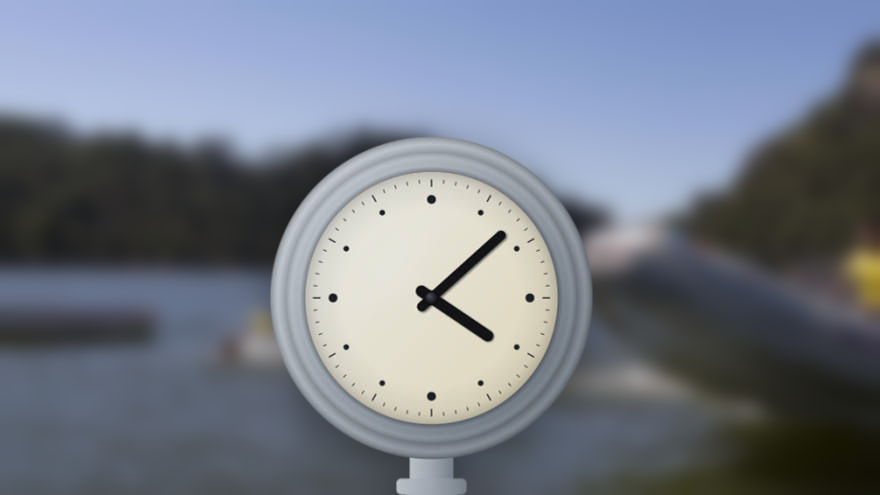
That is 4,08
